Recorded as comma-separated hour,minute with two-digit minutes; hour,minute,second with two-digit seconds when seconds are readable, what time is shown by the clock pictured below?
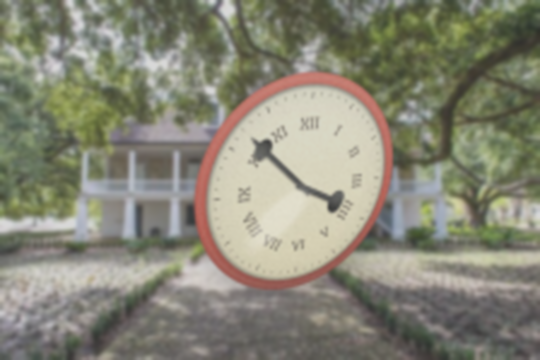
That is 3,52
